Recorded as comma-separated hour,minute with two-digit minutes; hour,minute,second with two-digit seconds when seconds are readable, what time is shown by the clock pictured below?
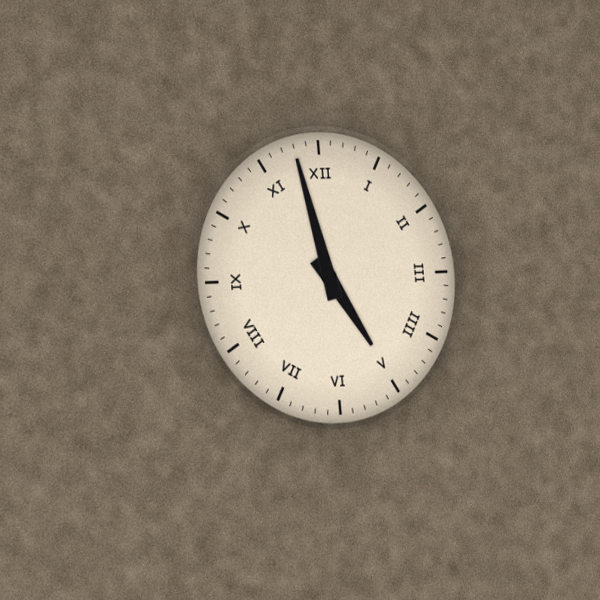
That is 4,58
